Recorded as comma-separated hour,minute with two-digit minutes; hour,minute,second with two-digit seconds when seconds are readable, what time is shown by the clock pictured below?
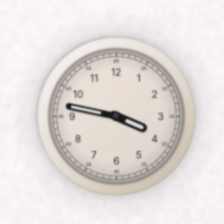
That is 3,47
